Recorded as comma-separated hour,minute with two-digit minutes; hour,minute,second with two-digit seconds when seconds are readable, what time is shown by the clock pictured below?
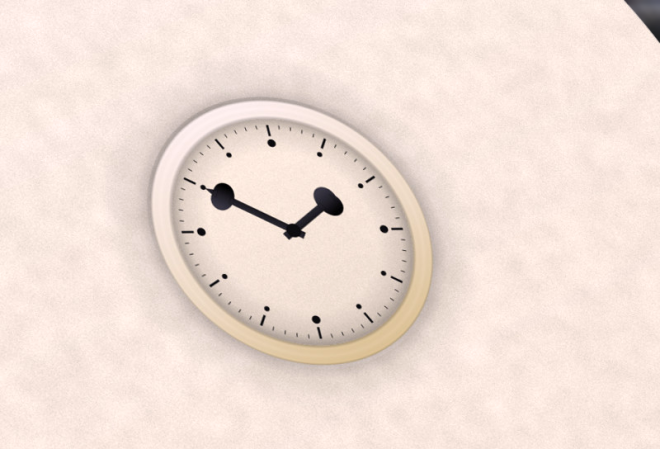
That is 1,50
